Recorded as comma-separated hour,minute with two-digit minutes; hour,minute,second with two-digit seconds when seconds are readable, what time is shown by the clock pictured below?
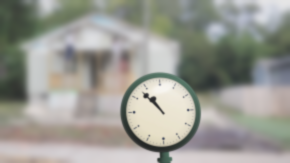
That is 10,53
